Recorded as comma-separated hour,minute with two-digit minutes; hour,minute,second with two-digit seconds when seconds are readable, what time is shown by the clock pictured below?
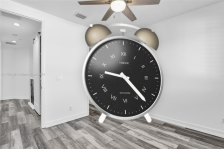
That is 9,23
